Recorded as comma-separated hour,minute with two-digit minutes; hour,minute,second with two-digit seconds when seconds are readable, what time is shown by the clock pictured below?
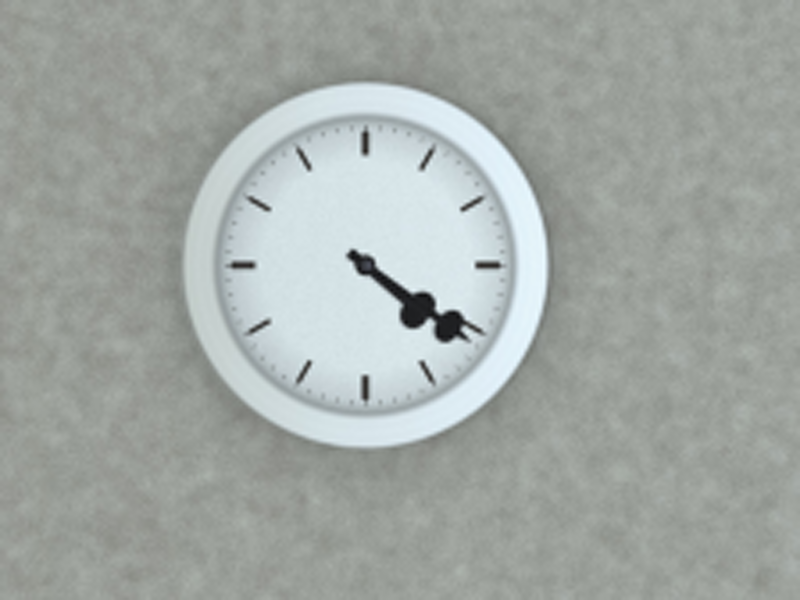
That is 4,21
